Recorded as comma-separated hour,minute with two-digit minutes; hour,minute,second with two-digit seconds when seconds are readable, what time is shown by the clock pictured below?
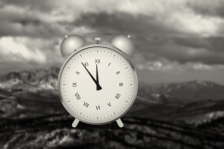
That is 11,54
